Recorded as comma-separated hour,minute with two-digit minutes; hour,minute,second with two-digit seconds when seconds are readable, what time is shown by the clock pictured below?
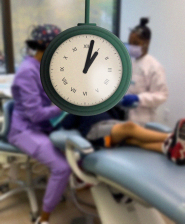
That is 1,02
